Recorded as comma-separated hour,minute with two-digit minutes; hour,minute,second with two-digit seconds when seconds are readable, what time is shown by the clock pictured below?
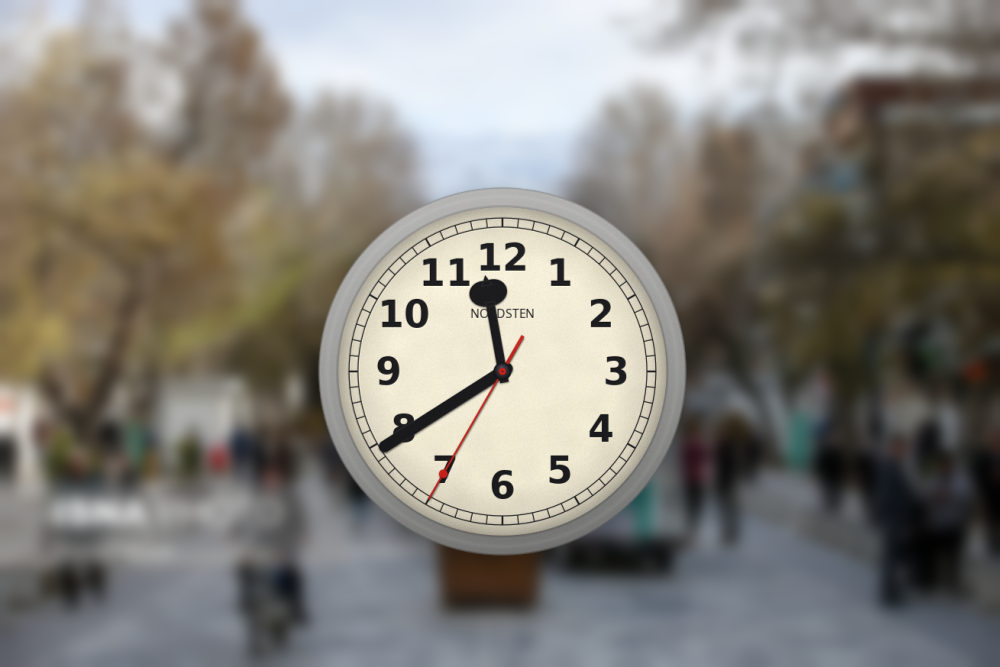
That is 11,39,35
